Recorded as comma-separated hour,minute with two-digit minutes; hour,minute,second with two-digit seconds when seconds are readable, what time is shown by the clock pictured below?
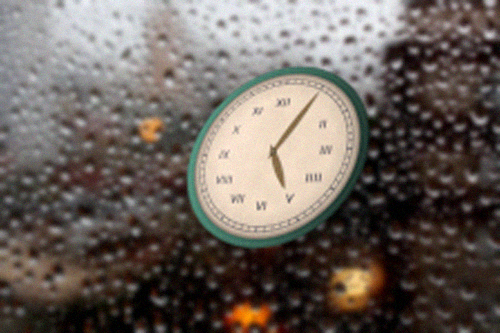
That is 5,05
